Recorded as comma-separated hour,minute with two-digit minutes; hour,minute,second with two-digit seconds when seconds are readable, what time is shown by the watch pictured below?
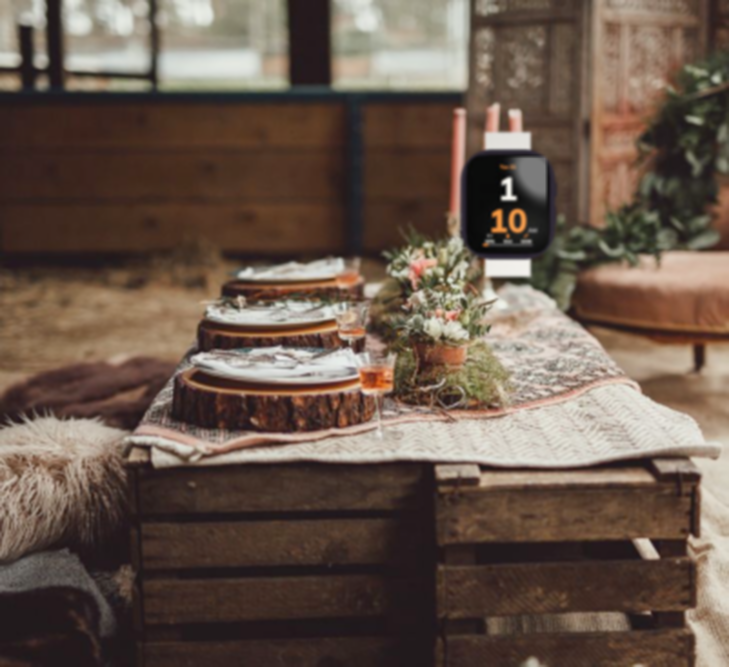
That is 1,10
